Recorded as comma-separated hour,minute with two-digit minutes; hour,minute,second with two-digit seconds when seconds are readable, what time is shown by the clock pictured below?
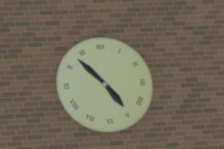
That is 4,53
